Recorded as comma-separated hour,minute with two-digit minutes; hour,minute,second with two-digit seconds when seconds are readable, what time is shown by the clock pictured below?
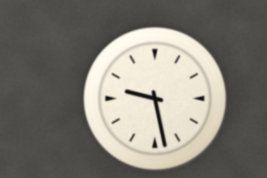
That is 9,28
